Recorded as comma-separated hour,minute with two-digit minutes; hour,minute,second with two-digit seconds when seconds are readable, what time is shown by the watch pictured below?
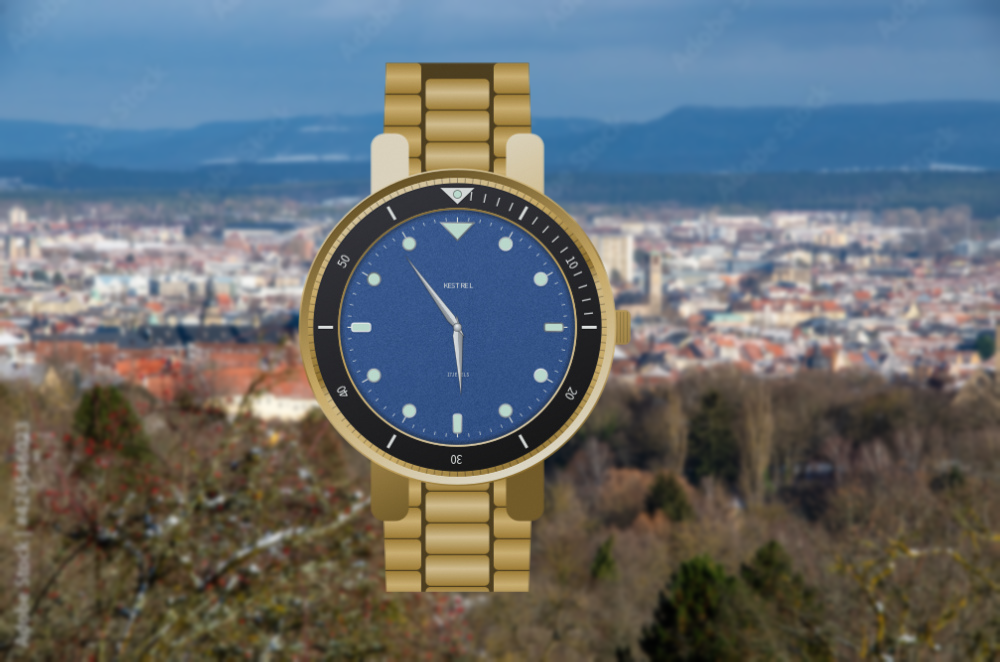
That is 5,54
